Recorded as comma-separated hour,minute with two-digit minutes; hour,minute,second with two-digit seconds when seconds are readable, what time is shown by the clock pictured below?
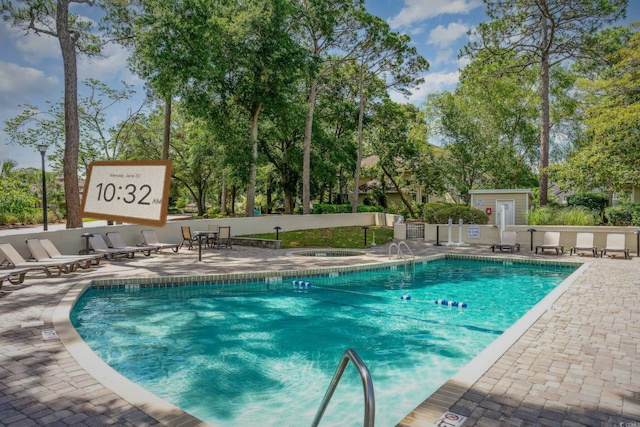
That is 10,32
